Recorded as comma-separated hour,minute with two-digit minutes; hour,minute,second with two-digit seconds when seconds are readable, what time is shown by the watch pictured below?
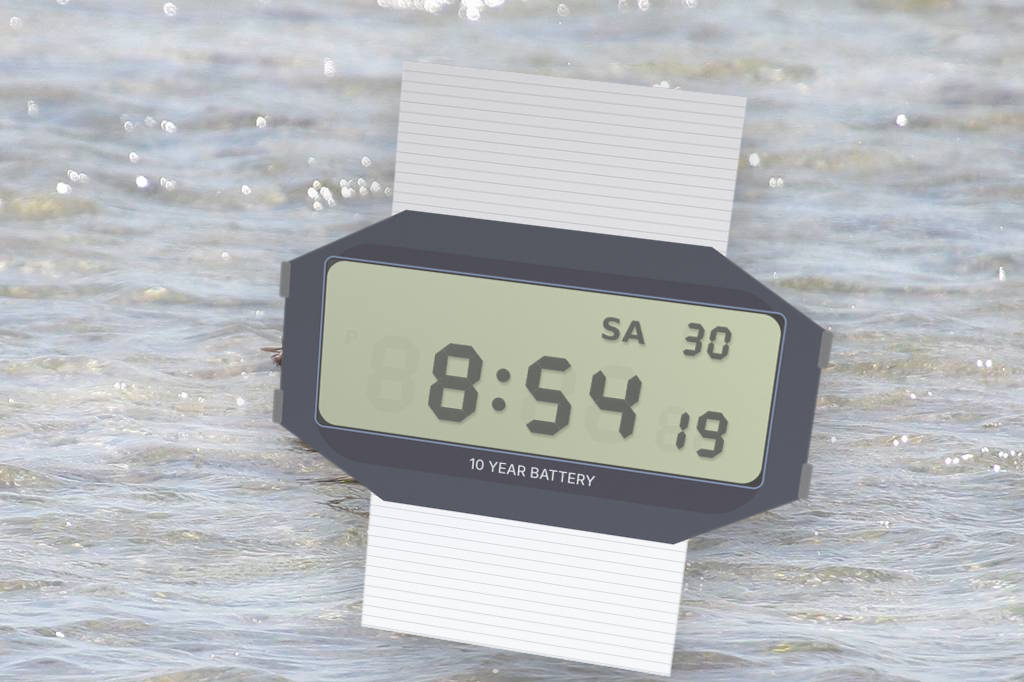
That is 8,54,19
